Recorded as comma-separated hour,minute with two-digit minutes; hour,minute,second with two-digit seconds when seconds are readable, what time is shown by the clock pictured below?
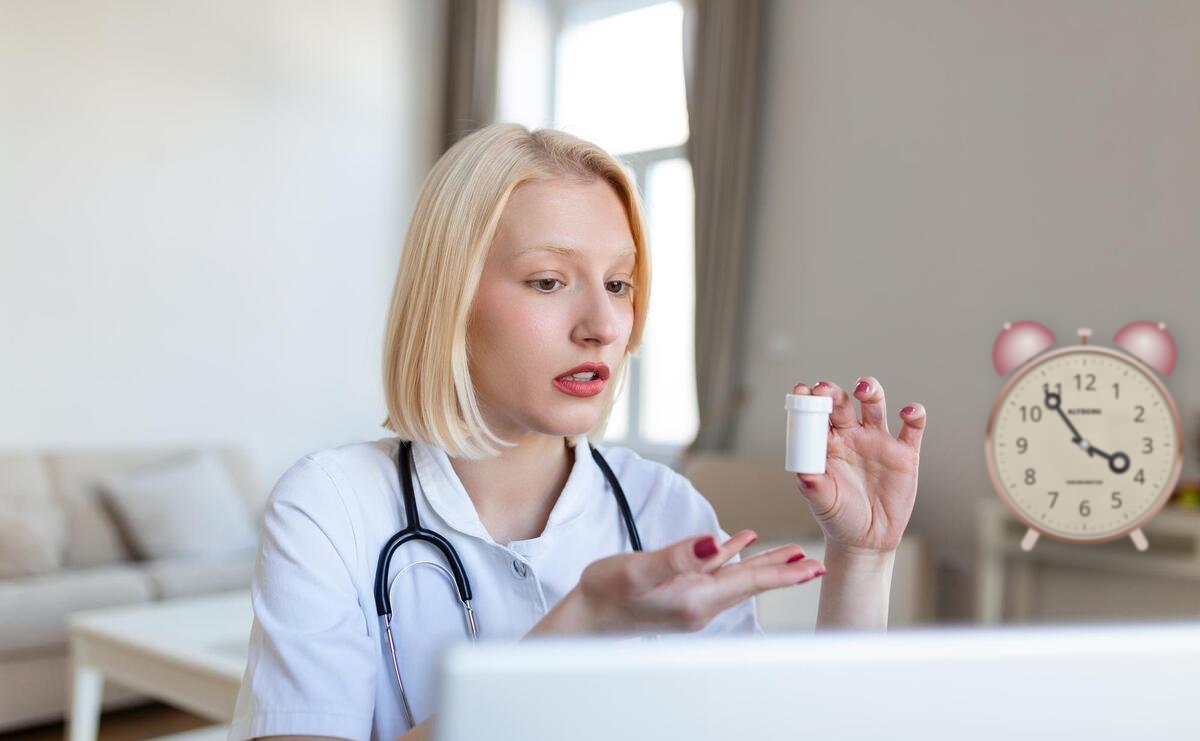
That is 3,54
